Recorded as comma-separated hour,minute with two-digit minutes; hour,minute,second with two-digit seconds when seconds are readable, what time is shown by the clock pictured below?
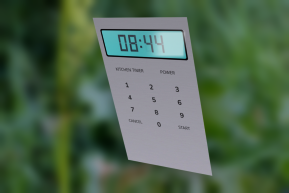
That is 8,44
